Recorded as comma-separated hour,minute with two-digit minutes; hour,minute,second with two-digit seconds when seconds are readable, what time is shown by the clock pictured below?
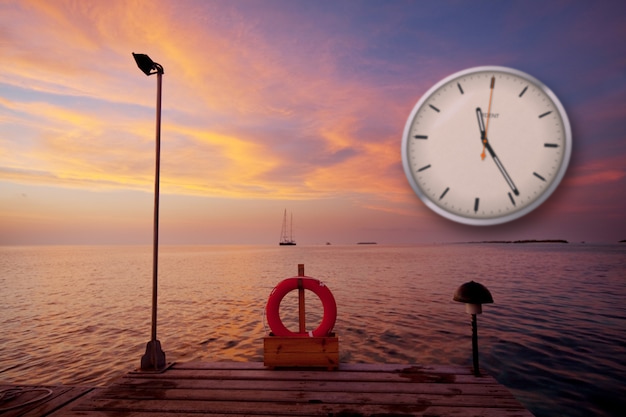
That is 11,24,00
